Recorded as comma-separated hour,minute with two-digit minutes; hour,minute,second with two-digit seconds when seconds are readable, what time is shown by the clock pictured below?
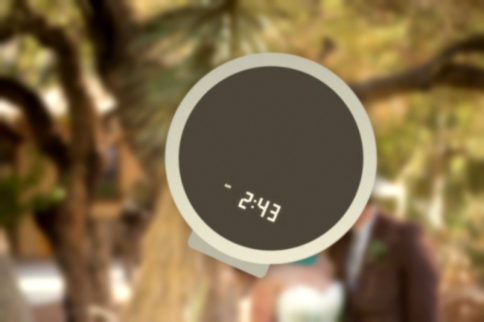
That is 2,43
